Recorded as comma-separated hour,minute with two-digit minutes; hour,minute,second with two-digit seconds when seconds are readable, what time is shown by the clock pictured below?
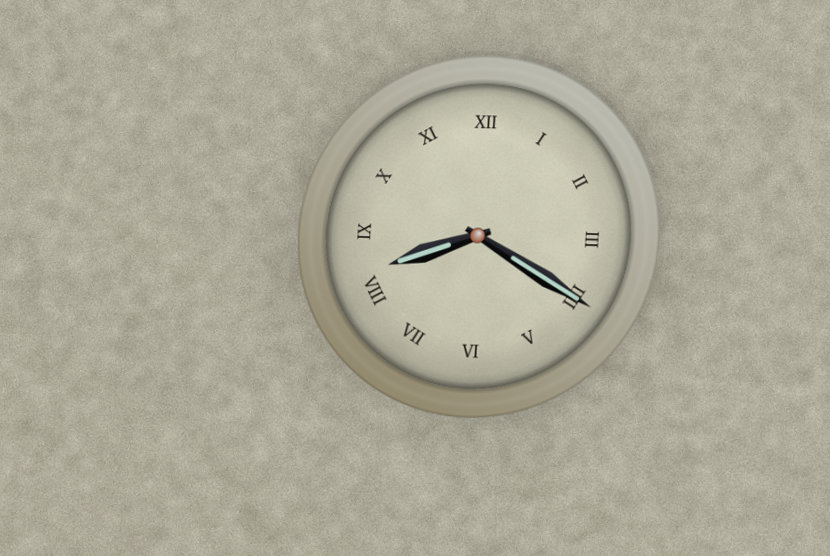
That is 8,20
